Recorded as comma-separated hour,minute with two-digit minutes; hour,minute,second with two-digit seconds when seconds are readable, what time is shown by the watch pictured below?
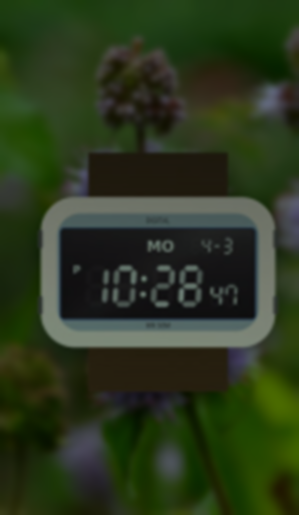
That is 10,28,47
